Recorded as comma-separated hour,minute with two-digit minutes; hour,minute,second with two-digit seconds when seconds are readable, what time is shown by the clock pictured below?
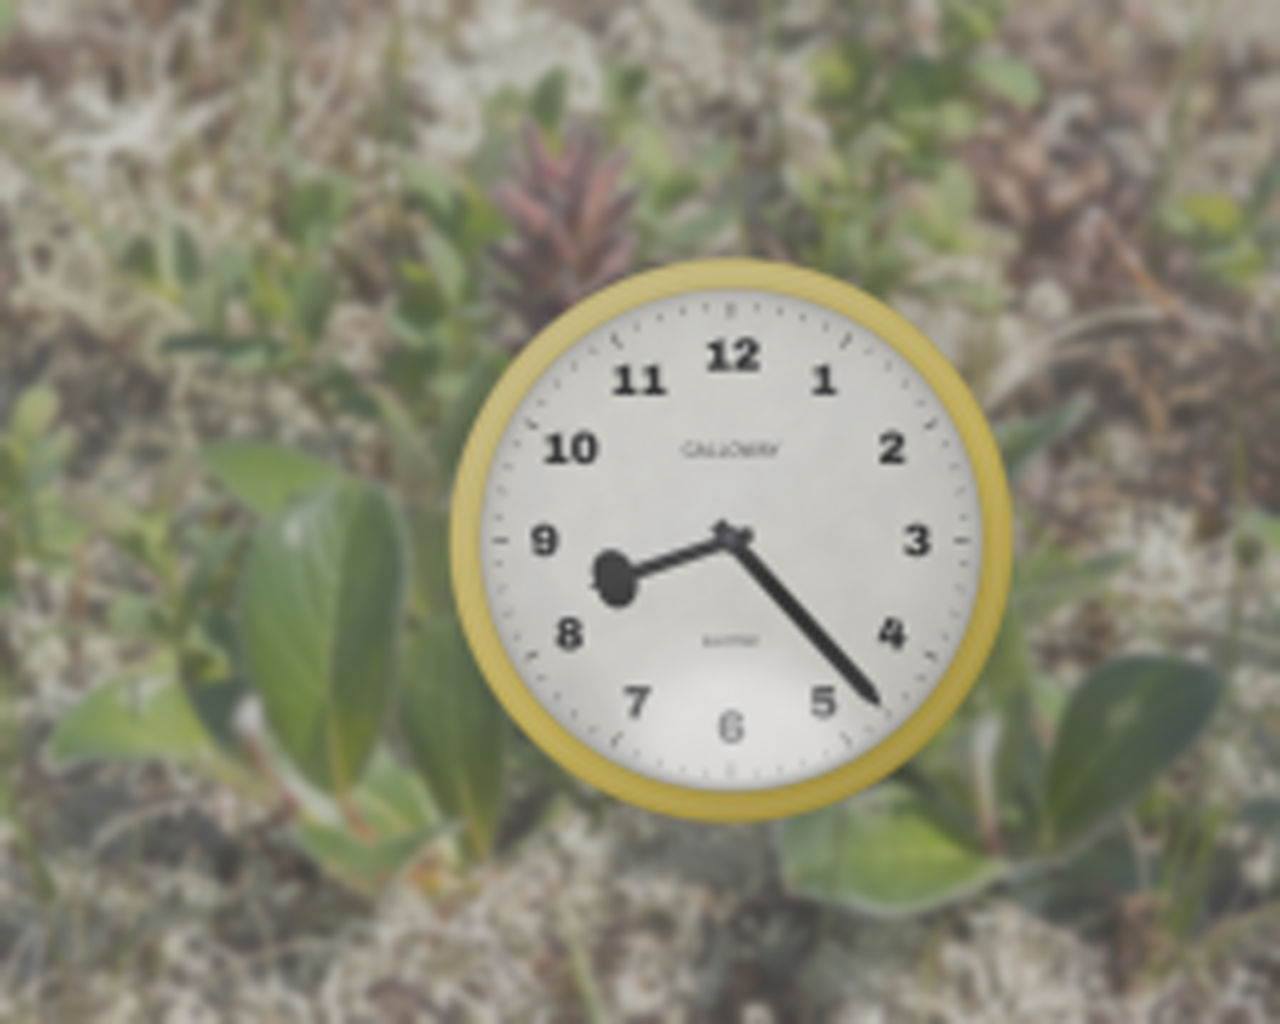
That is 8,23
